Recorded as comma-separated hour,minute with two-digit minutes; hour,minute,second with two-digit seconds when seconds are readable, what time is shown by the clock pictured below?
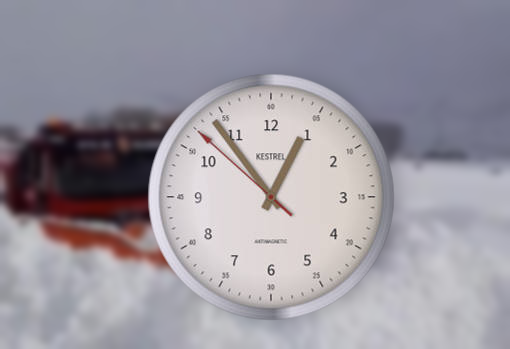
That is 12,53,52
